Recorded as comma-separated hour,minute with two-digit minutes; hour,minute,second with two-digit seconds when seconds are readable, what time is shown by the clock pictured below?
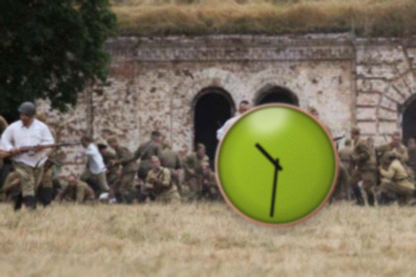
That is 10,31
